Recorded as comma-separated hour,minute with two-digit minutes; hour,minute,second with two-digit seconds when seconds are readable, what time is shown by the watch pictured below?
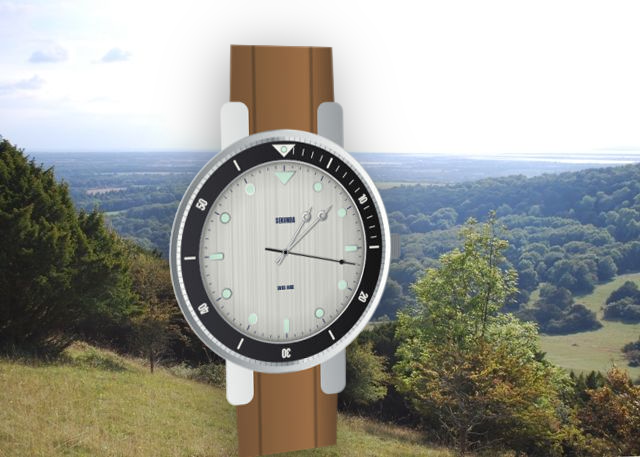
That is 1,08,17
